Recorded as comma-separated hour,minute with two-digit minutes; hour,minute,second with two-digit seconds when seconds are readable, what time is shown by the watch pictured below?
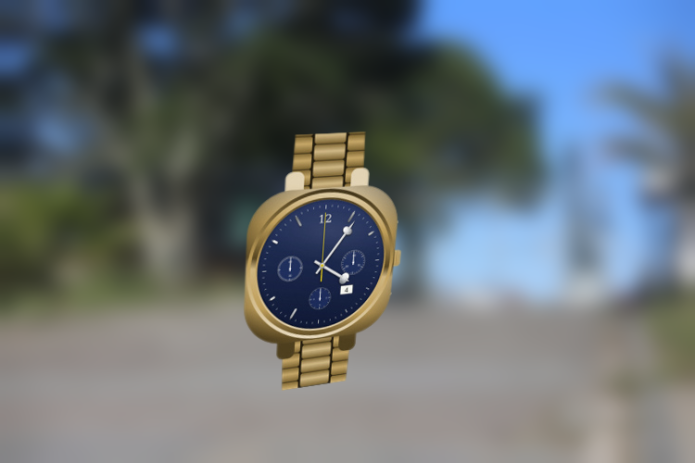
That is 4,06
